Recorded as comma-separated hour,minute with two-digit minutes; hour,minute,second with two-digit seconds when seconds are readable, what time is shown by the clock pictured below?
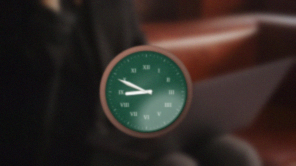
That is 8,49
